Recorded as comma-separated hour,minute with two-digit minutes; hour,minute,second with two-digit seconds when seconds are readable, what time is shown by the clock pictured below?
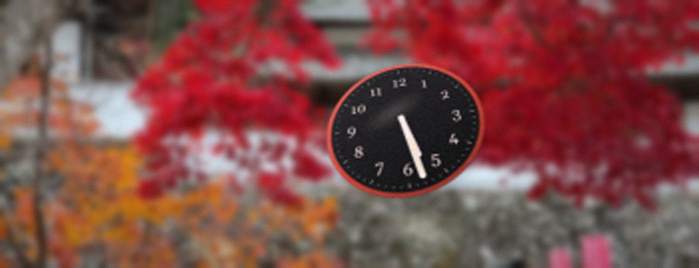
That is 5,28
